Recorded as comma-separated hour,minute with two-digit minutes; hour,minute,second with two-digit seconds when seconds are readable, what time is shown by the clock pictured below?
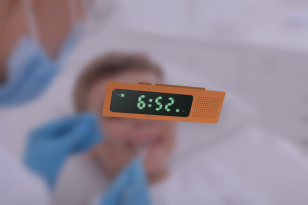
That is 6,52
